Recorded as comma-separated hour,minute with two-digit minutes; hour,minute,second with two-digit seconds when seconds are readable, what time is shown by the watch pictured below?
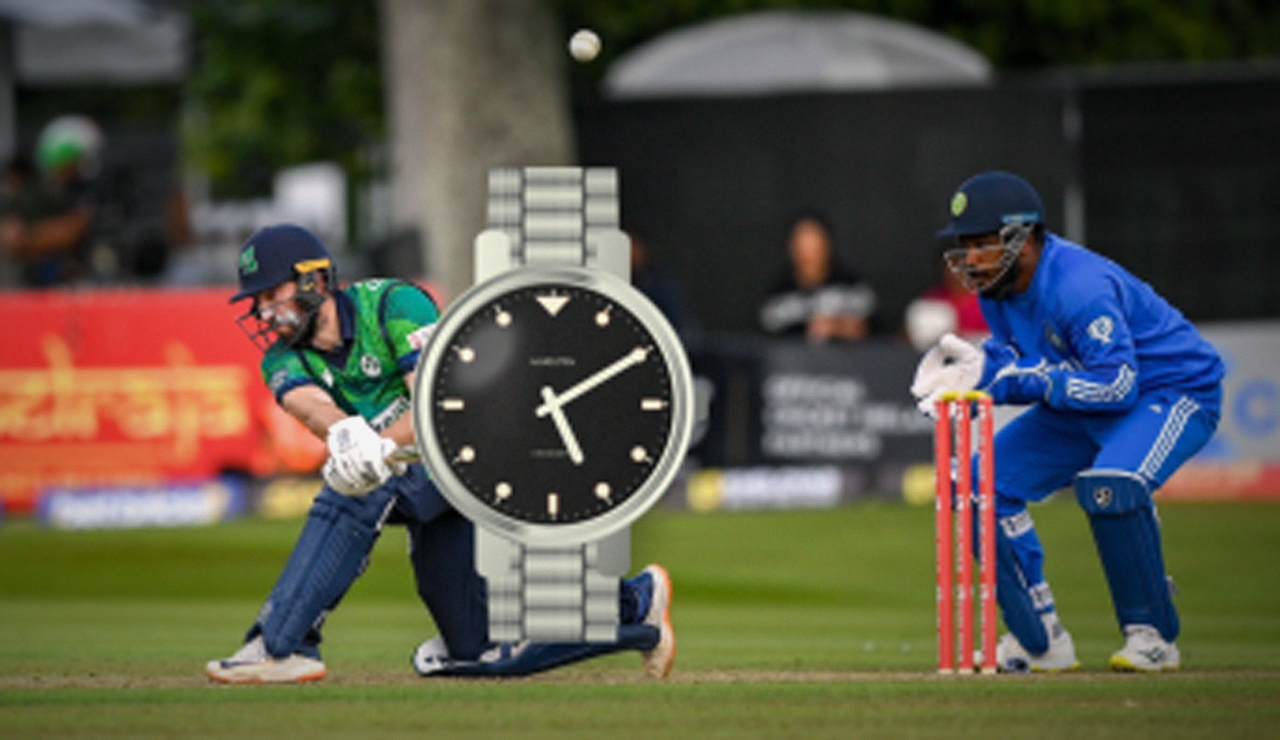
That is 5,10
